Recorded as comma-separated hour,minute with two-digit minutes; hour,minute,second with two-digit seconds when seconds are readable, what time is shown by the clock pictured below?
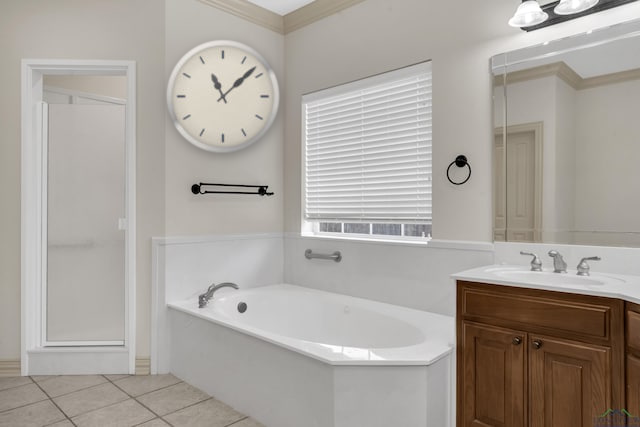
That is 11,08
